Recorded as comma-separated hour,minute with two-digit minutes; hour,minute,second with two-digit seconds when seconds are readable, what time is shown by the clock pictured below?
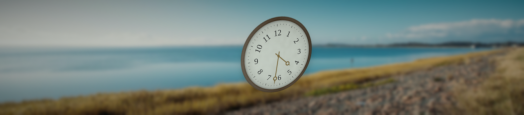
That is 4,32
